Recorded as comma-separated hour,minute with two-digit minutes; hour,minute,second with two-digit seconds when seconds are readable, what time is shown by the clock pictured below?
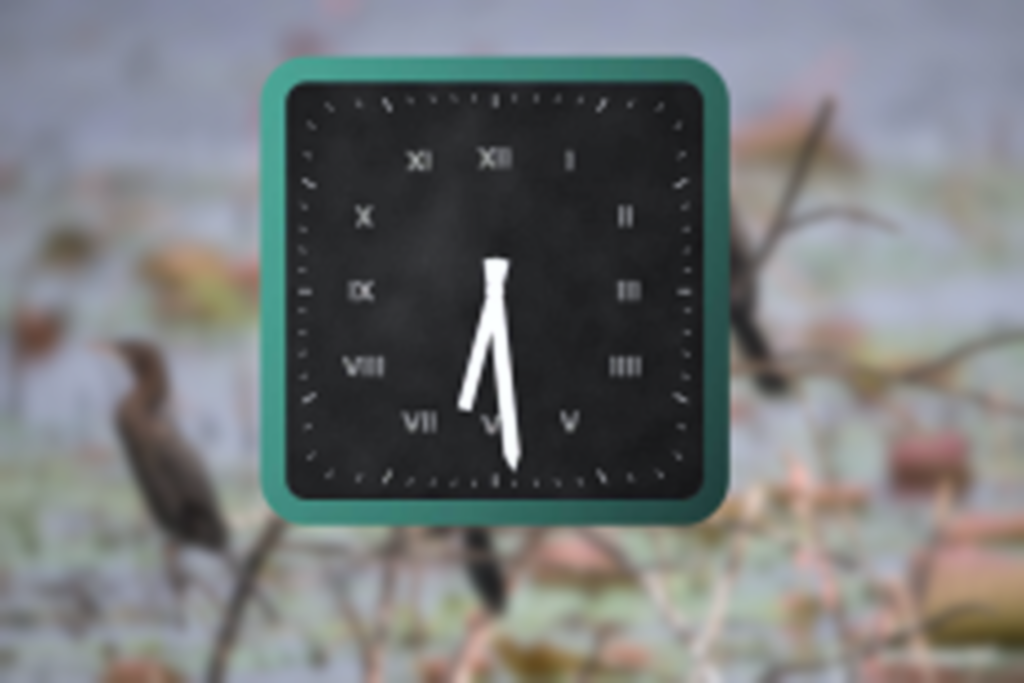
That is 6,29
